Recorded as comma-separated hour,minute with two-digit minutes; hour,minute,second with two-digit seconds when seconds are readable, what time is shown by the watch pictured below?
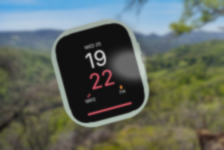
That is 19,22
